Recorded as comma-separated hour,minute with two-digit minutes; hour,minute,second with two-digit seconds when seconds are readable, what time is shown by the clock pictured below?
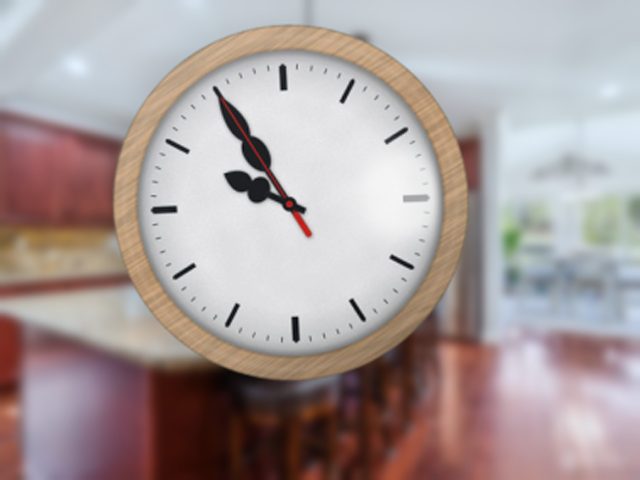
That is 9,54,55
